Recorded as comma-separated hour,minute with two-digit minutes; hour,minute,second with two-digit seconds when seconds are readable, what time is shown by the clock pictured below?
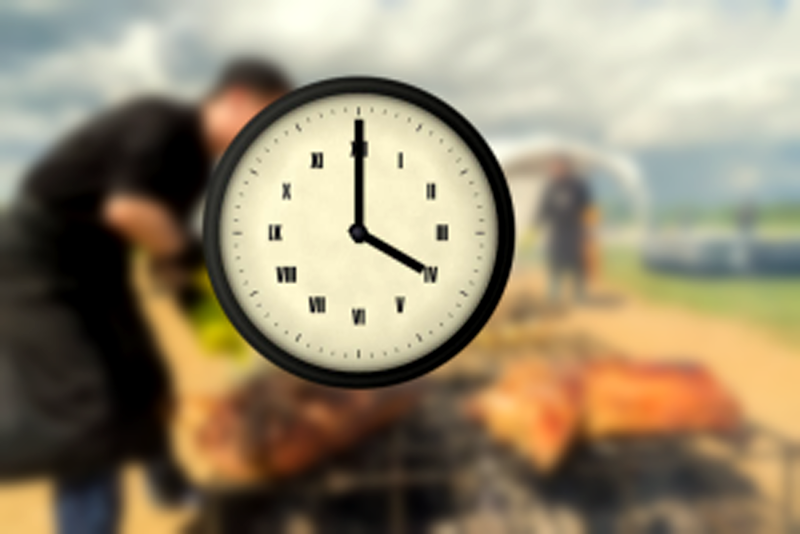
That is 4,00
